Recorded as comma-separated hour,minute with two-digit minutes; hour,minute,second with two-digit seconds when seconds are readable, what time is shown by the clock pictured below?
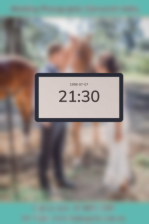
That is 21,30
